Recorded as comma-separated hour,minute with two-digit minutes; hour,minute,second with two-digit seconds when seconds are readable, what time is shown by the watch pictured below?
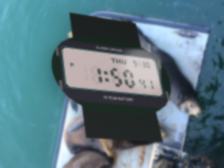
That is 1,50,41
